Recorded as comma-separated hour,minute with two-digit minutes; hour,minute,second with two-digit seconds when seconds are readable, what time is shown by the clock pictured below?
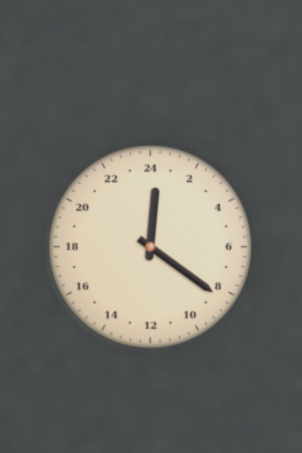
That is 0,21
